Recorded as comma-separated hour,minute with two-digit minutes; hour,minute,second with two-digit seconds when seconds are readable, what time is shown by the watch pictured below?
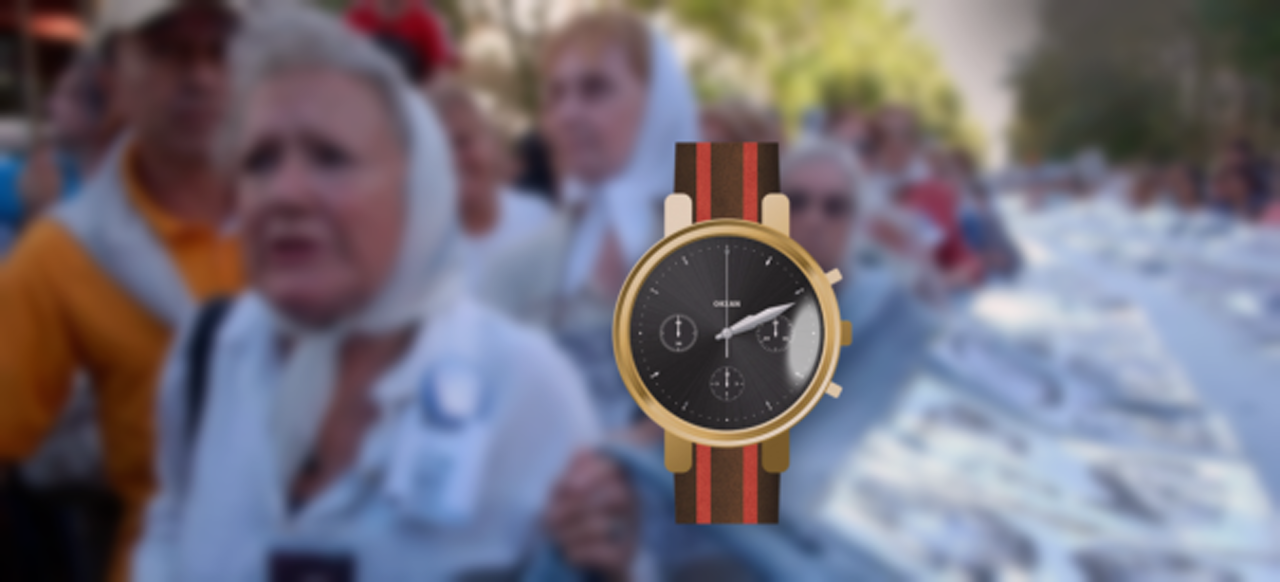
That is 2,11
